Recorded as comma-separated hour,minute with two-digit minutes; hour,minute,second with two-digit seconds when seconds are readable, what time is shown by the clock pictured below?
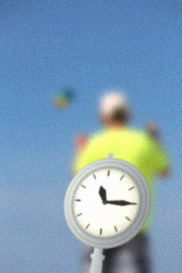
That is 11,15
